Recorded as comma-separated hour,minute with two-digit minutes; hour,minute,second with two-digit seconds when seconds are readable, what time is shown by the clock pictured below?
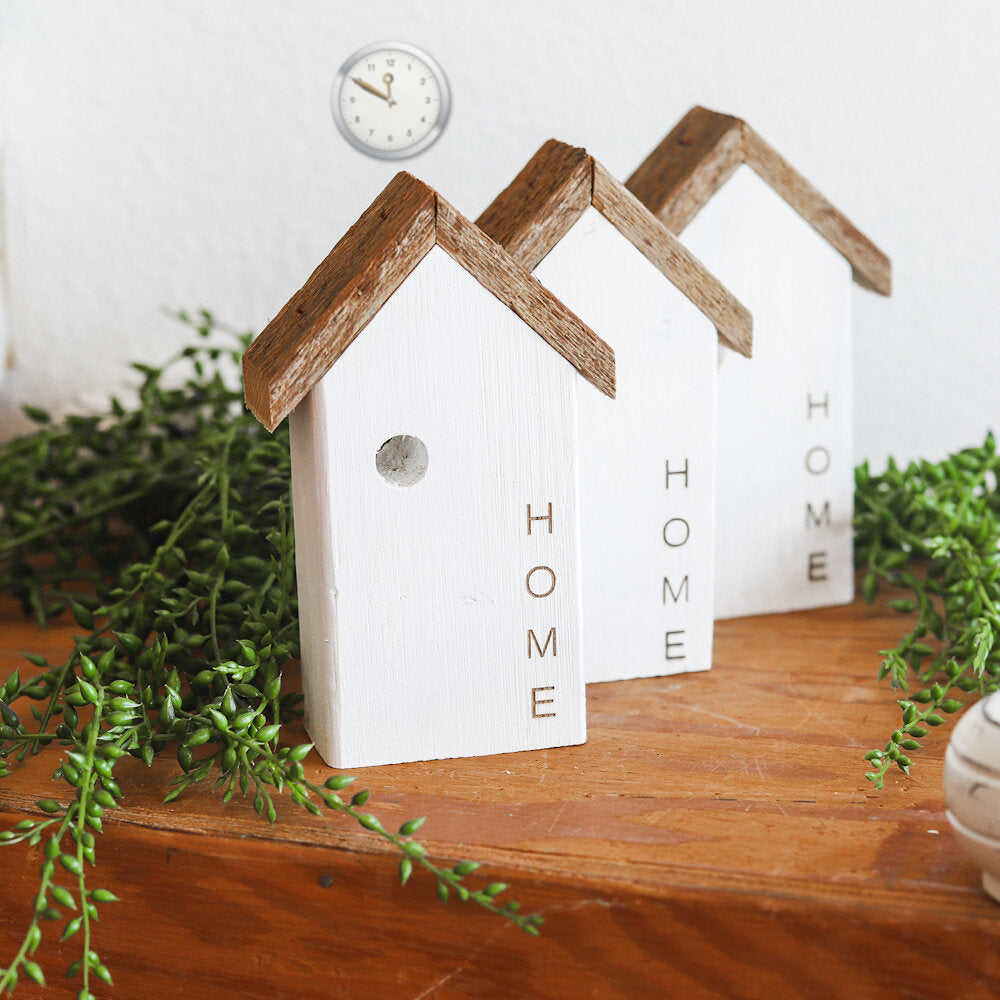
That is 11,50
